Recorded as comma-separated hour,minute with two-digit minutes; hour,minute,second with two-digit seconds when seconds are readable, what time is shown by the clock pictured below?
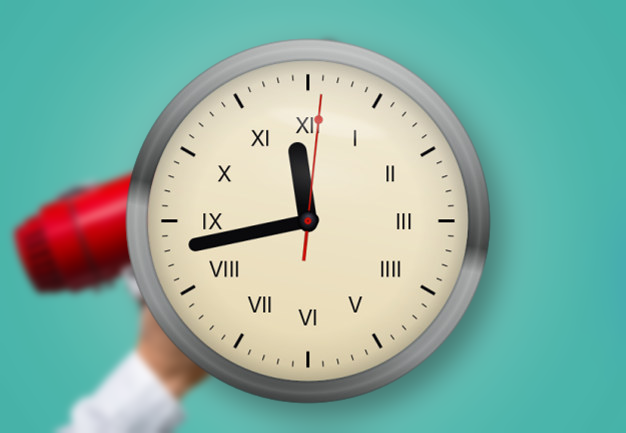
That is 11,43,01
